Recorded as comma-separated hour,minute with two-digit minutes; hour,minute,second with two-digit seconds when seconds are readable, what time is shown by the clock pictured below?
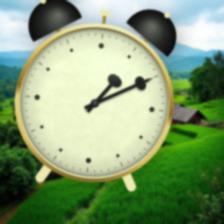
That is 1,10
